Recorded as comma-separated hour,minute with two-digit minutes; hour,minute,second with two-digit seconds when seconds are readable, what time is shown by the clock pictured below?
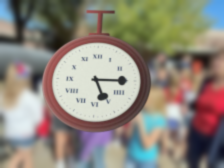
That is 5,15
